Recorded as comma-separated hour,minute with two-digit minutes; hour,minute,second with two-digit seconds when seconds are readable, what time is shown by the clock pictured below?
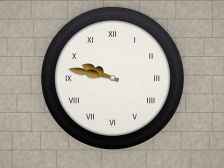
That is 9,47
